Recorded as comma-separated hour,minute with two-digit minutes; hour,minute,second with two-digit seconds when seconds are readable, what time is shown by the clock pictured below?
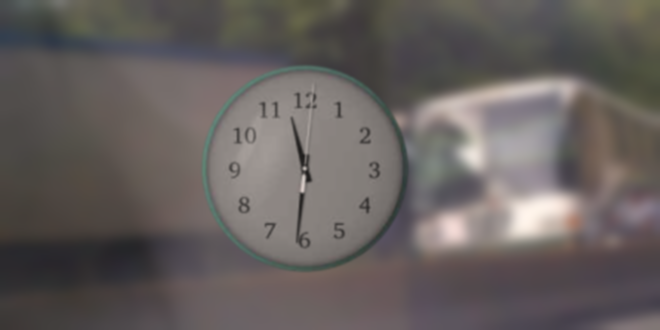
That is 11,31,01
